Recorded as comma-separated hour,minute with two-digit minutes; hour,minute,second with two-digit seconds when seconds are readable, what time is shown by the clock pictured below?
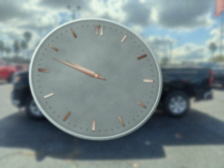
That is 9,48
